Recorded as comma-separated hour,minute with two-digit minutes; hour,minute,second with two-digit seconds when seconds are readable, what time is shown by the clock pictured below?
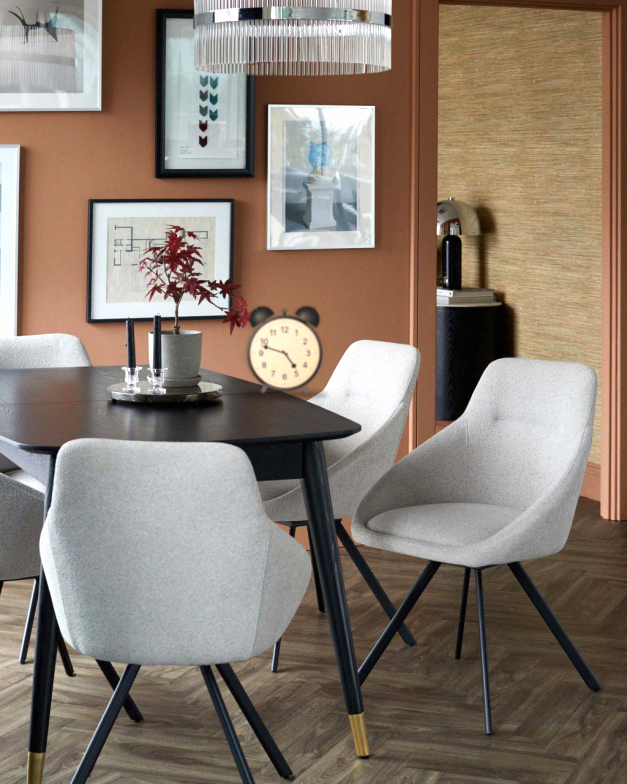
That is 4,48
